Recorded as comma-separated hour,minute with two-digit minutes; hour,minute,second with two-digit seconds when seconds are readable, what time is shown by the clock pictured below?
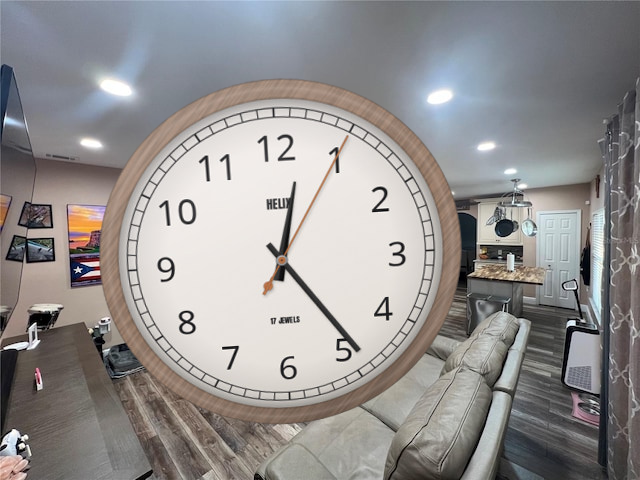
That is 12,24,05
